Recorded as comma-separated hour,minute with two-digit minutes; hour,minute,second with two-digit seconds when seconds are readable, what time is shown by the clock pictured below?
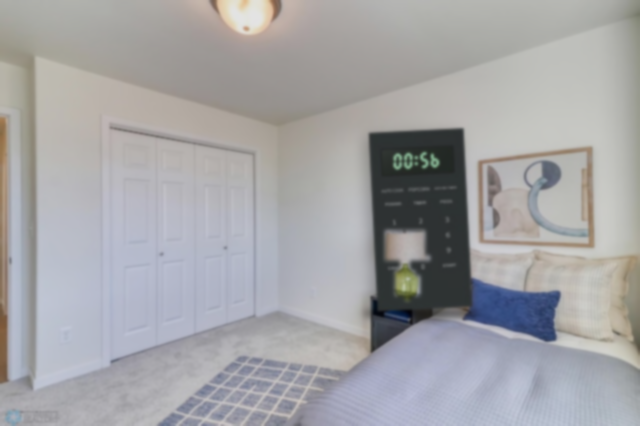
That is 0,56
